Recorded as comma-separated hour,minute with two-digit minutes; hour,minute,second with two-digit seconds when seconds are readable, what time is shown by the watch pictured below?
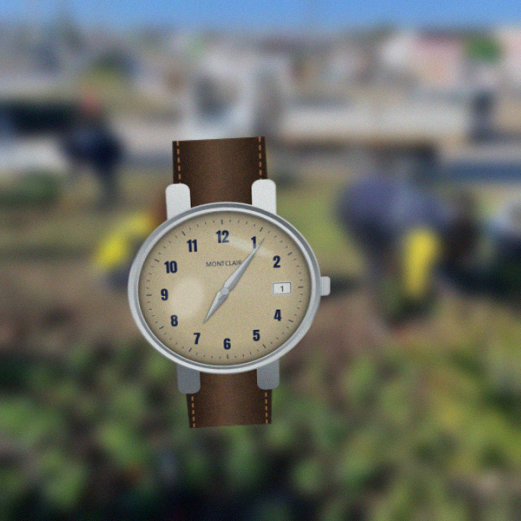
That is 7,06
